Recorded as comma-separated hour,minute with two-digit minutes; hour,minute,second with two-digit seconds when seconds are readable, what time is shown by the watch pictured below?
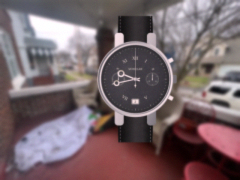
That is 9,43
